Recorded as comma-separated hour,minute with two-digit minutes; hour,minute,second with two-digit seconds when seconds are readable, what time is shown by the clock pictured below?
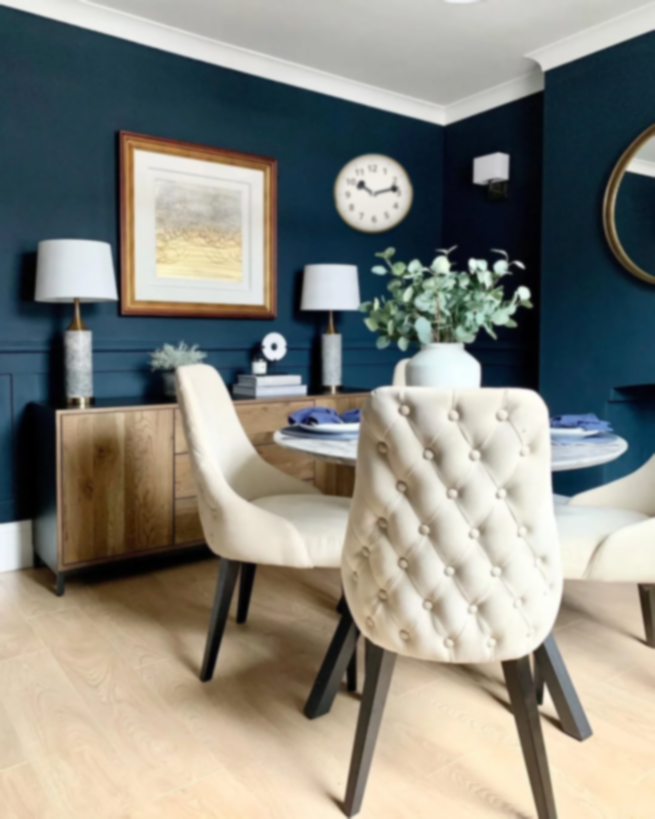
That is 10,13
